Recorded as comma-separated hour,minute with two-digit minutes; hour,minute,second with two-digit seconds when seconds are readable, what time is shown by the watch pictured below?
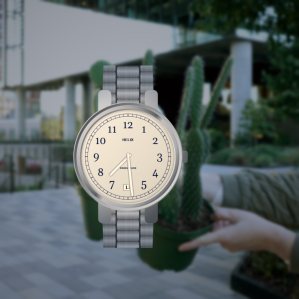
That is 7,29
